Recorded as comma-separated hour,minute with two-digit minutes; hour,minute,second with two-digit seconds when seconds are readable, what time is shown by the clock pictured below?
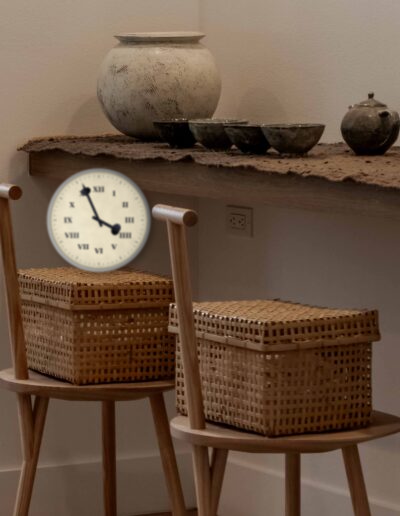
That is 3,56
